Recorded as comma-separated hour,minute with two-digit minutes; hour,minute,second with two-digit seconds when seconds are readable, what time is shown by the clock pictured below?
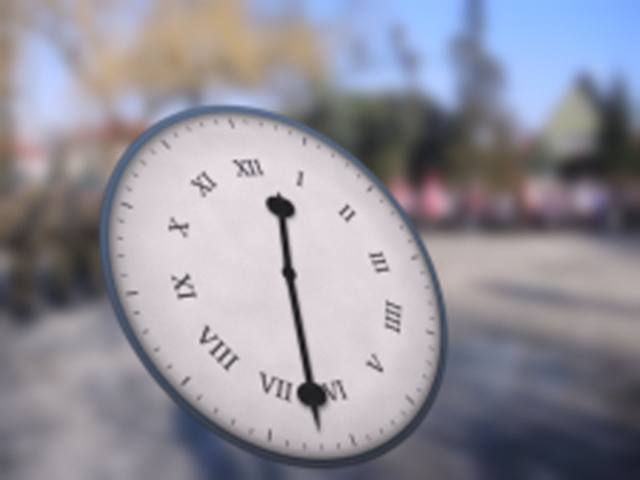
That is 12,32
